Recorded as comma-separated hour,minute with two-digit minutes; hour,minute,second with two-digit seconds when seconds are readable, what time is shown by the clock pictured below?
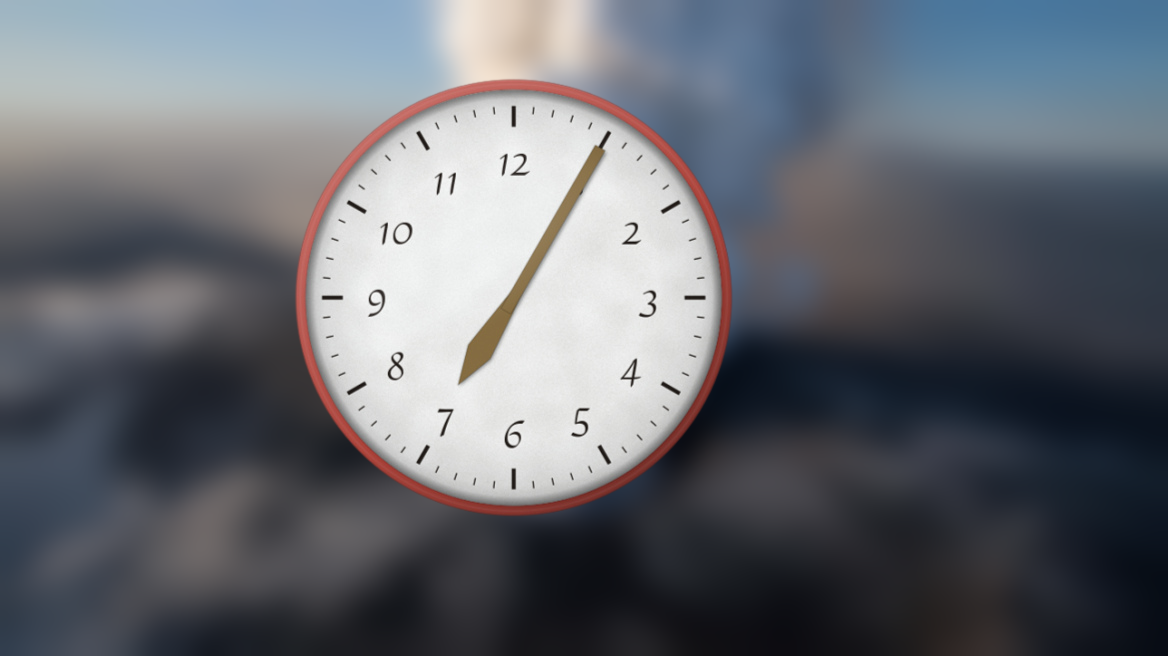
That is 7,05
